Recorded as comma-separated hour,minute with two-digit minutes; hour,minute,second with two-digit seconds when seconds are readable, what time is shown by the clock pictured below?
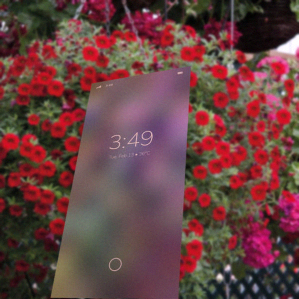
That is 3,49
